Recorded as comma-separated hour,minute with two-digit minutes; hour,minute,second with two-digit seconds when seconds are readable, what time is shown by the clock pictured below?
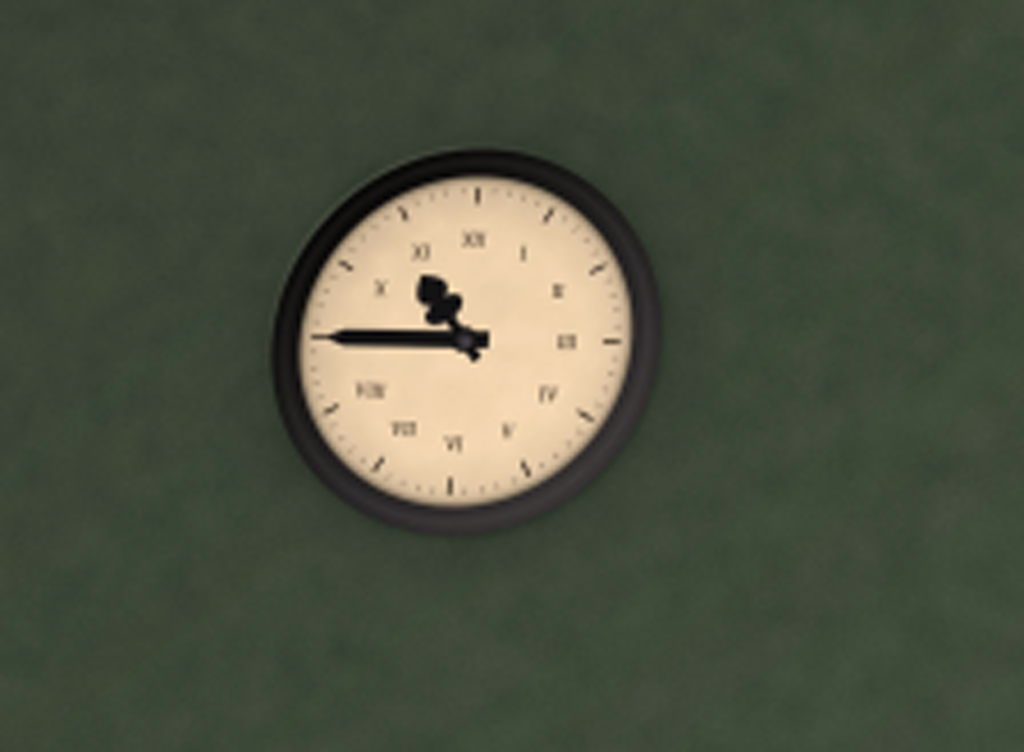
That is 10,45
